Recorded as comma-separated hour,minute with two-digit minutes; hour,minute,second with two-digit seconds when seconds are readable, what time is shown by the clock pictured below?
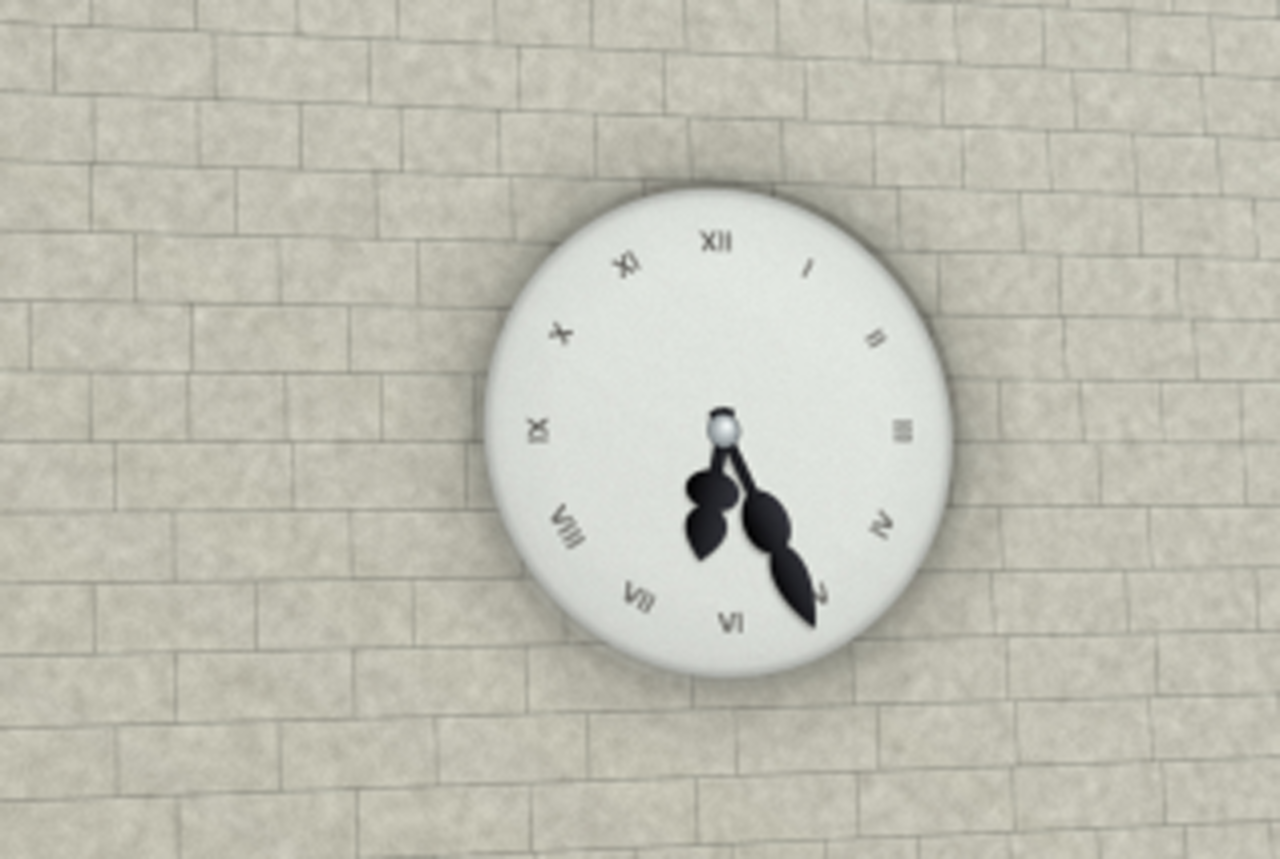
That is 6,26
